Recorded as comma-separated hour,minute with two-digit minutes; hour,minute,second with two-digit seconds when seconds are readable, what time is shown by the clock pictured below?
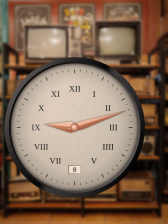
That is 9,12
